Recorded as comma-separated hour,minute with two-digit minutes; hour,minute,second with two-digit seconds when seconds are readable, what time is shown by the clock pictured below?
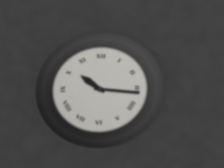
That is 10,16
